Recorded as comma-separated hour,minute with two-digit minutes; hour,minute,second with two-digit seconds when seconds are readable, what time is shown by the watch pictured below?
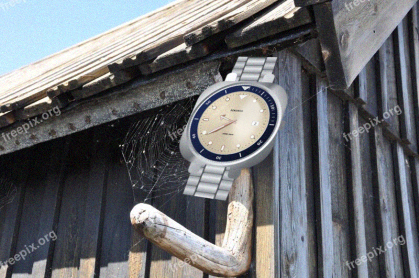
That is 9,39
